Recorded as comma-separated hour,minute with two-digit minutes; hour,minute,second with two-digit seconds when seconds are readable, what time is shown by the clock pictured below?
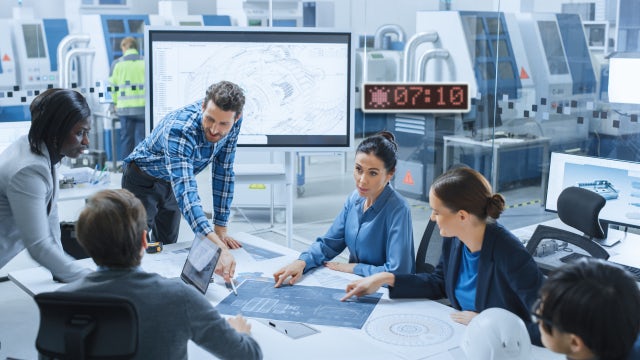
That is 7,10
